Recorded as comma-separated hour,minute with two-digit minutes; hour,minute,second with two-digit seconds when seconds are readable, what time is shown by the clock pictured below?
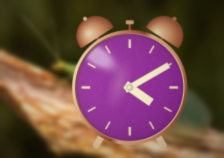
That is 4,10
